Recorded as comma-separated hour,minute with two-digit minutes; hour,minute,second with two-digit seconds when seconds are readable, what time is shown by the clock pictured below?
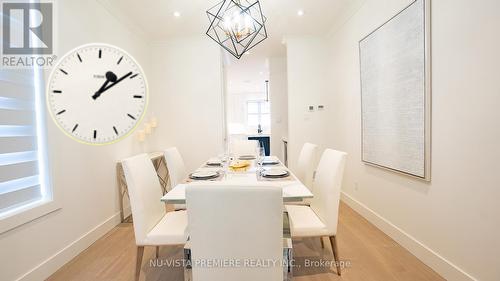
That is 1,09
